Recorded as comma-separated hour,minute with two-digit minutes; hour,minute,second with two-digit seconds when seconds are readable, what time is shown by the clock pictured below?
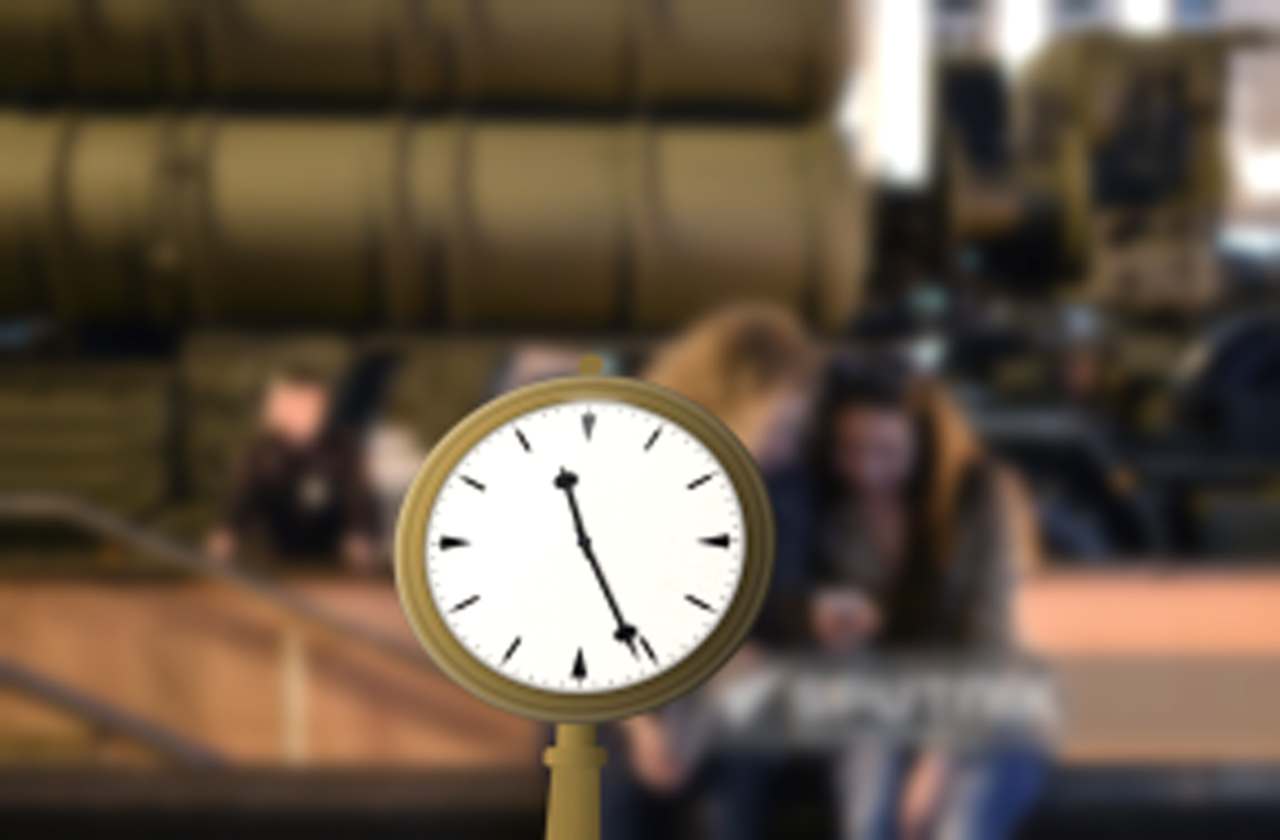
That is 11,26
